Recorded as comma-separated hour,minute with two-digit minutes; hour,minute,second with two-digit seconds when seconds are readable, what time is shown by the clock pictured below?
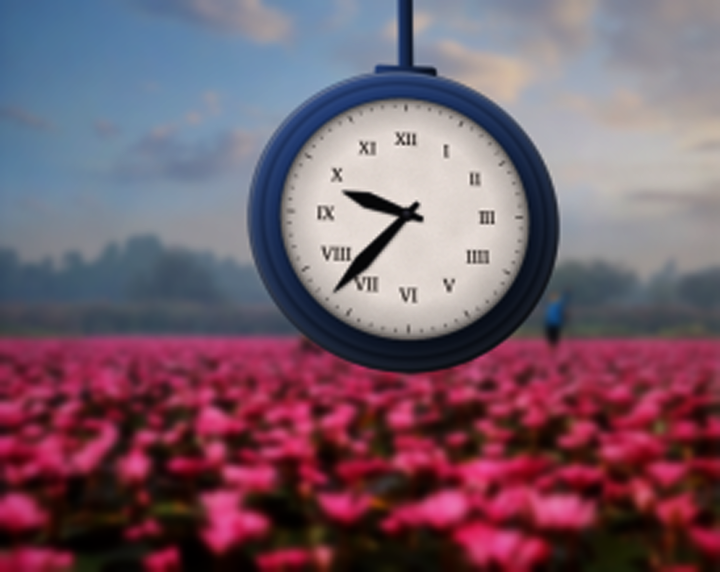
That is 9,37
